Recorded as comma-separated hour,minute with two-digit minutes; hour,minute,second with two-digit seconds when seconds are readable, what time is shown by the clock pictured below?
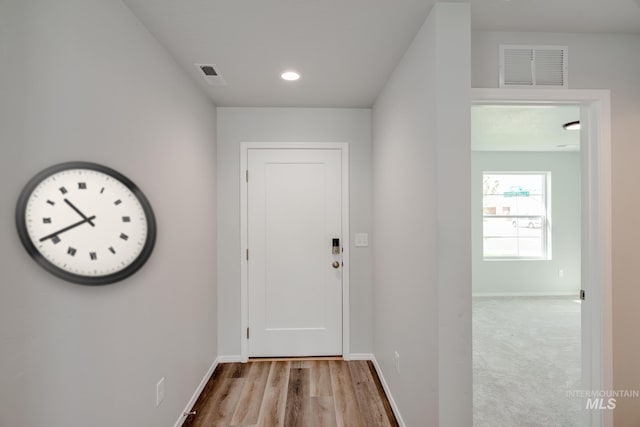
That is 10,41
